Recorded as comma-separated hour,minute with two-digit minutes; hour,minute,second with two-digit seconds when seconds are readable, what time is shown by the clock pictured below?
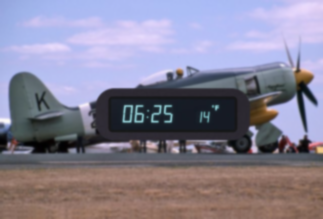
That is 6,25
